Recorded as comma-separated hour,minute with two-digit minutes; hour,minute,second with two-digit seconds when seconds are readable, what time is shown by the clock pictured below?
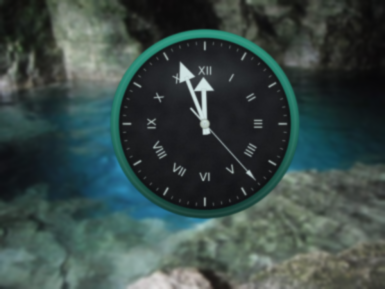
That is 11,56,23
